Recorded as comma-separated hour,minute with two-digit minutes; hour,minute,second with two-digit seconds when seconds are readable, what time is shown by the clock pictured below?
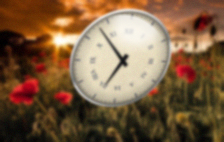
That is 6,53
